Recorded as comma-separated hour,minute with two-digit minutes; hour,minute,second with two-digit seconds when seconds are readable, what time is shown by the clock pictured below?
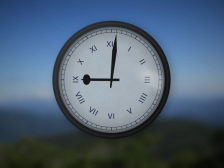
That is 9,01
